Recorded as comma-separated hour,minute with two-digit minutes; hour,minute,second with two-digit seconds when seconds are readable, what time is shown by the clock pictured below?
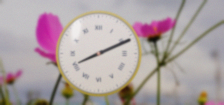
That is 8,11
